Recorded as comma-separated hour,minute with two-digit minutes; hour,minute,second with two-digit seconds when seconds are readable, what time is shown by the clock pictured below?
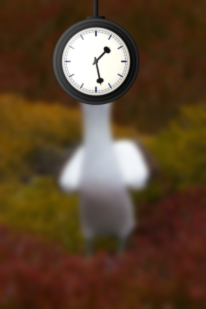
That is 1,28
